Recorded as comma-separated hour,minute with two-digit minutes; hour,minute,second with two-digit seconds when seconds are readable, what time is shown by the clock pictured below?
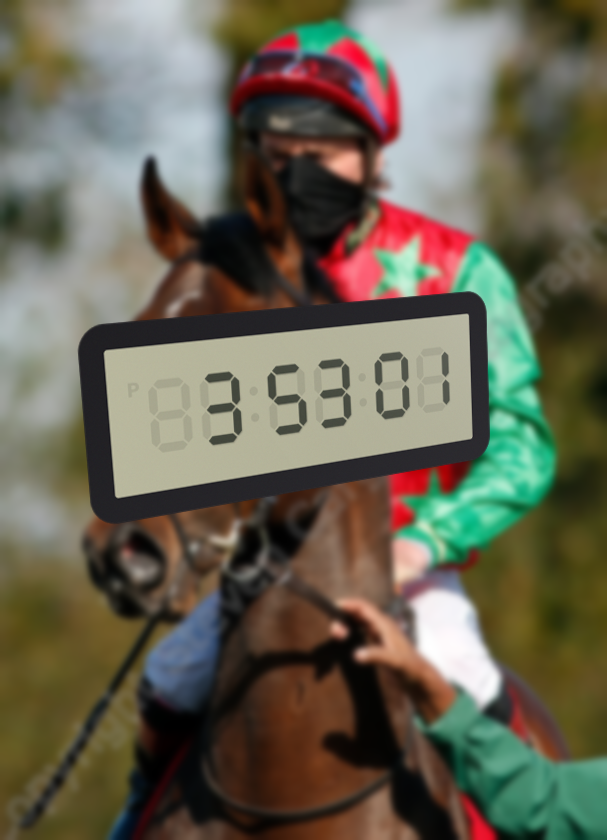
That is 3,53,01
